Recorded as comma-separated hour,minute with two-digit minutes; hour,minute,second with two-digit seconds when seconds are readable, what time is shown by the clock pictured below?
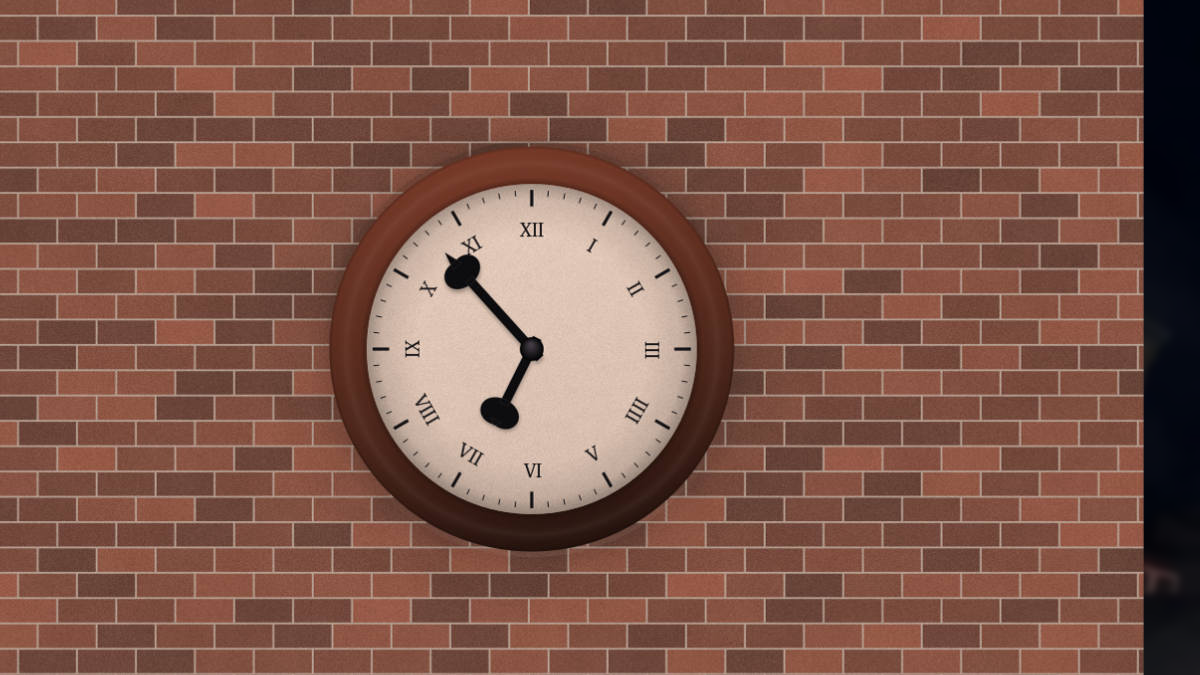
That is 6,53
